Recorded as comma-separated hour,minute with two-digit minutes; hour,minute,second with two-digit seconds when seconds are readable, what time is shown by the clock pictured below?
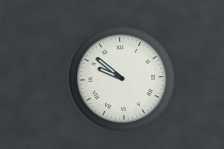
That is 9,52
